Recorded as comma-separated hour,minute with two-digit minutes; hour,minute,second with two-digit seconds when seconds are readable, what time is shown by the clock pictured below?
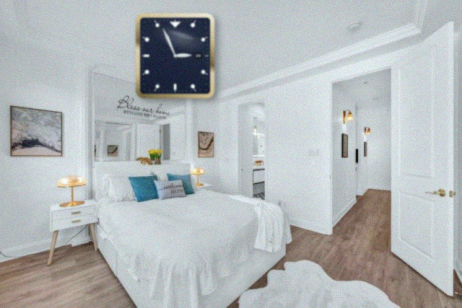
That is 2,56
